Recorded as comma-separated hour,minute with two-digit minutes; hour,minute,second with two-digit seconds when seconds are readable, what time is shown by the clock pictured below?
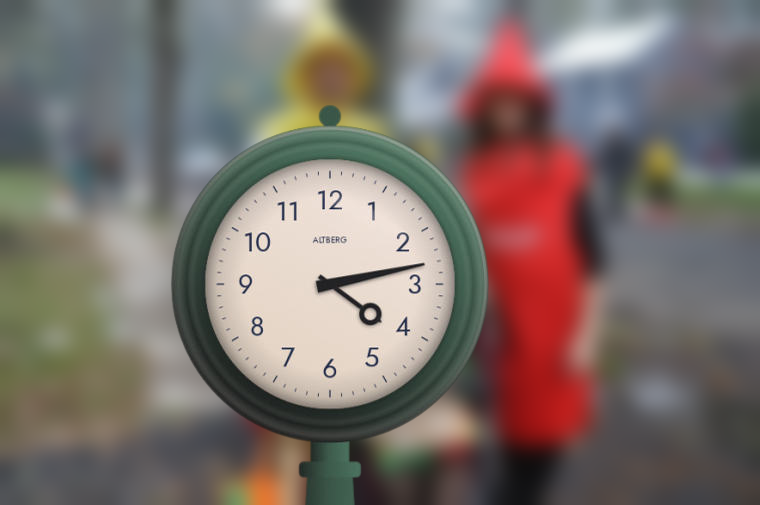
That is 4,13
